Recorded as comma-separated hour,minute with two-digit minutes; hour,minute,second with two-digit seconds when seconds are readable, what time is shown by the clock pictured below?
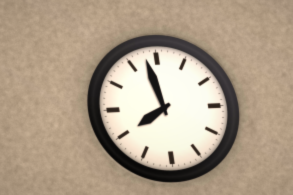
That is 7,58
